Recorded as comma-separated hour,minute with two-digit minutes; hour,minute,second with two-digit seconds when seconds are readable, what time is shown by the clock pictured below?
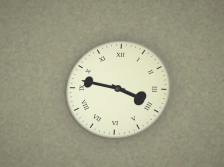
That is 3,47
